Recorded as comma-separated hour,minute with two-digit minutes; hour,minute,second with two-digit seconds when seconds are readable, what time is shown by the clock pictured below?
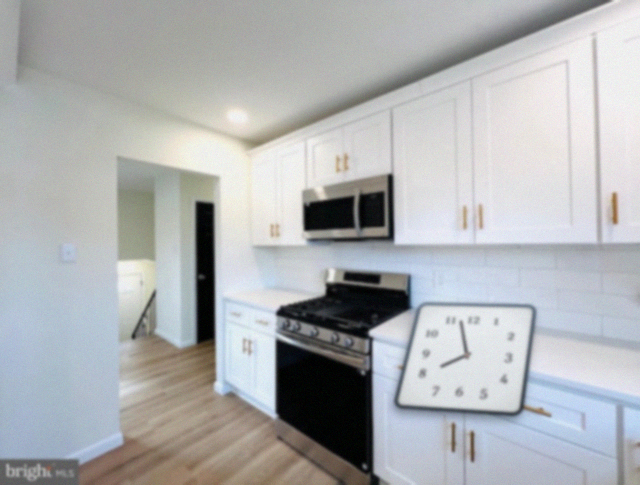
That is 7,57
